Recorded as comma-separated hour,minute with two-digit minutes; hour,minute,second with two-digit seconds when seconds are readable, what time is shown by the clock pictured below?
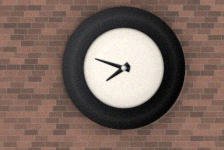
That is 7,48
